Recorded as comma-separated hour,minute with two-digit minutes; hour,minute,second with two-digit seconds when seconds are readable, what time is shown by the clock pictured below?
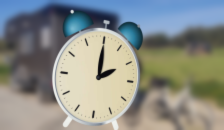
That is 2,00
